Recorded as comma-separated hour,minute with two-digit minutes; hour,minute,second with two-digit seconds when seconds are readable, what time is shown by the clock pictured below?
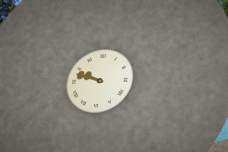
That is 9,48
